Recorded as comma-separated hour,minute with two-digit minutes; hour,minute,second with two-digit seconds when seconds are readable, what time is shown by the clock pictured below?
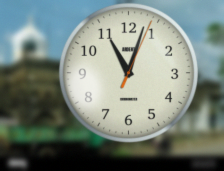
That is 11,03,04
